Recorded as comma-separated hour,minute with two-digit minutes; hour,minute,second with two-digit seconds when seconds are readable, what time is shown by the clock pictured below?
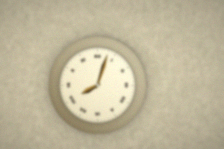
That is 8,03
